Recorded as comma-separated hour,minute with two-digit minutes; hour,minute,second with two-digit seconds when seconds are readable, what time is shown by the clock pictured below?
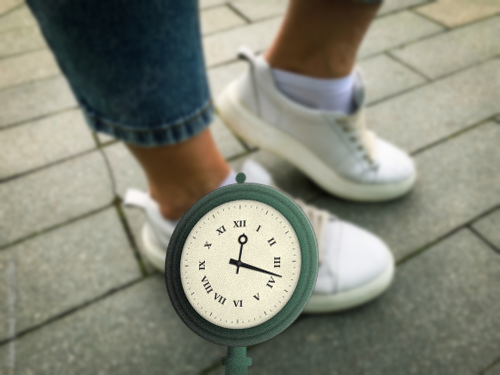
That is 12,18
